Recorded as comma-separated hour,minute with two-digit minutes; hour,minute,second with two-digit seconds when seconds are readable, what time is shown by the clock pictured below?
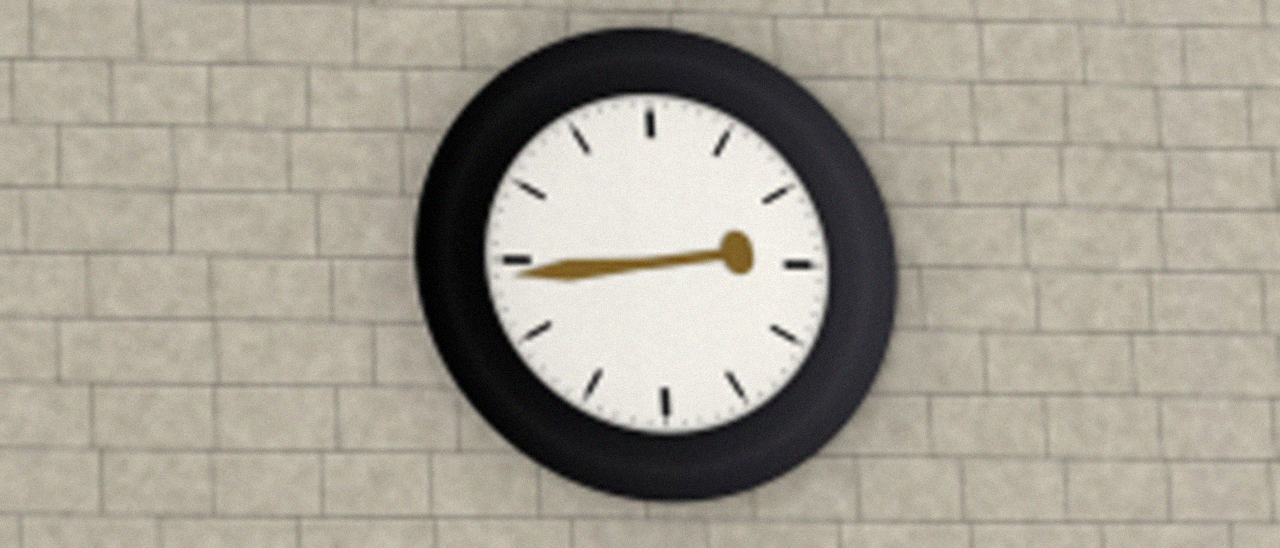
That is 2,44
